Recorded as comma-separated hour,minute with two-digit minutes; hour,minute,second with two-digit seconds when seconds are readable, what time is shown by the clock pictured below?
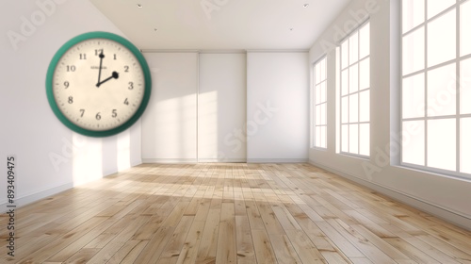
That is 2,01
